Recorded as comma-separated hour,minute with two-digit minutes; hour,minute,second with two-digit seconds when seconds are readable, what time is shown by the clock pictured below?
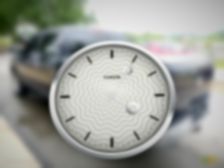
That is 4,05
